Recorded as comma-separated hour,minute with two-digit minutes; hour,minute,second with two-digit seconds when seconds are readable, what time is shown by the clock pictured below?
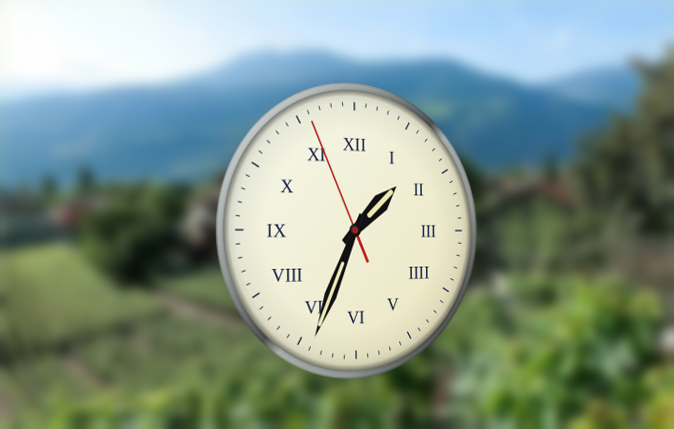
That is 1,33,56
